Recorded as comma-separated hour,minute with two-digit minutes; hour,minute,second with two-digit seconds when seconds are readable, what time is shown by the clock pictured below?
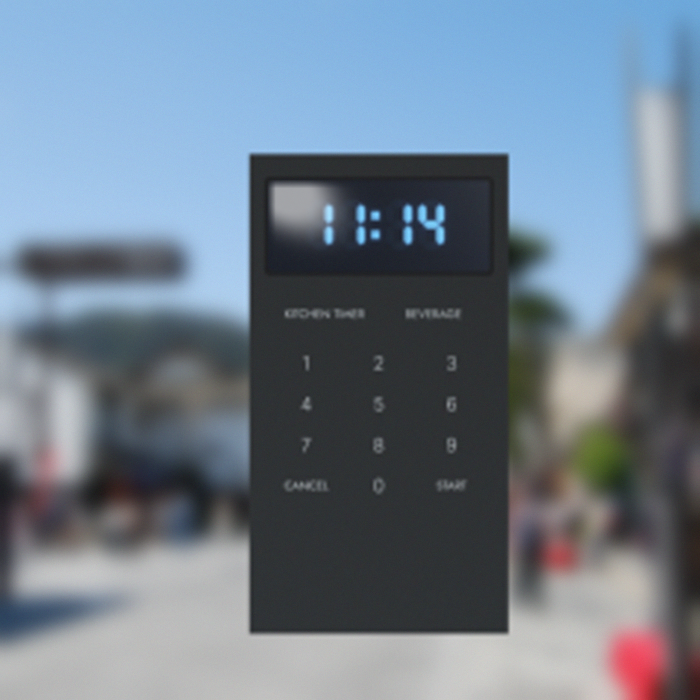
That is 11,14
